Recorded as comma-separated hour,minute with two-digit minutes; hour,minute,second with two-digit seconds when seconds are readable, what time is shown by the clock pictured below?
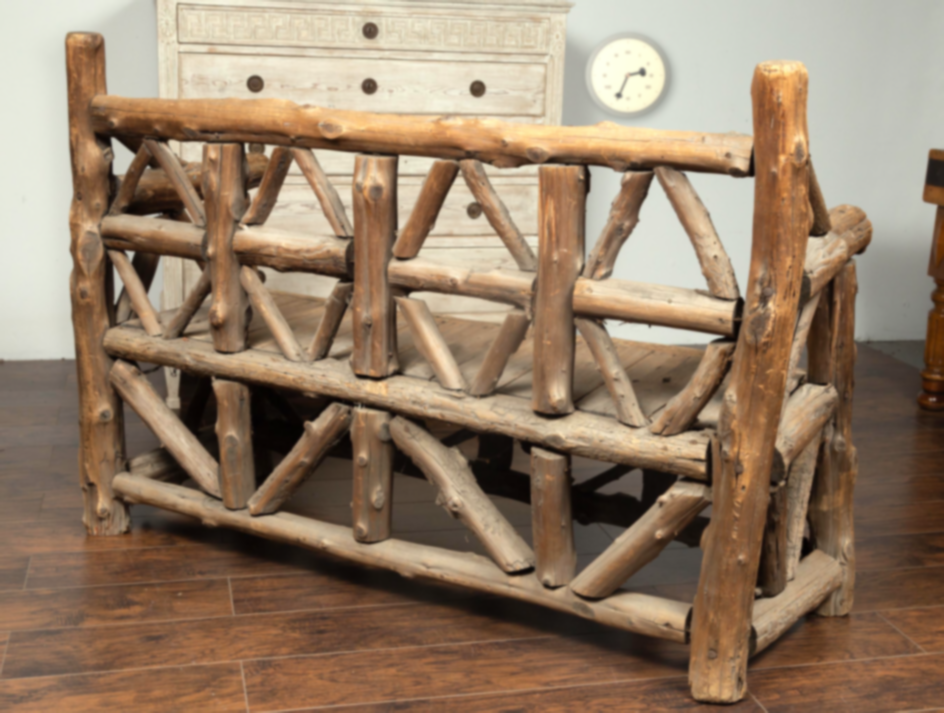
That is 2,34
